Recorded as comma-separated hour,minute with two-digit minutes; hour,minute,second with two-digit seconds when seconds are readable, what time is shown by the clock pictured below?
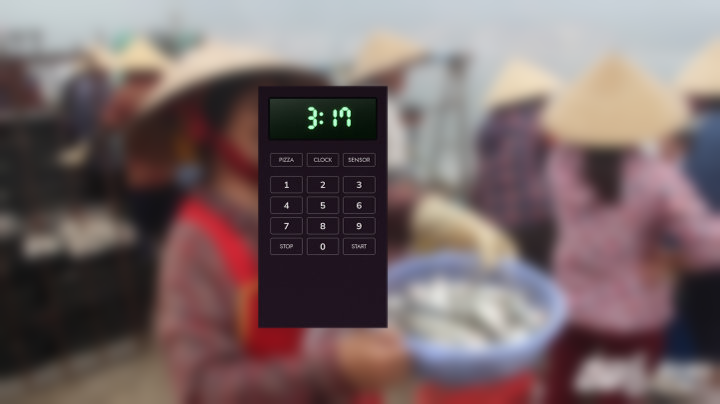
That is 3,17
